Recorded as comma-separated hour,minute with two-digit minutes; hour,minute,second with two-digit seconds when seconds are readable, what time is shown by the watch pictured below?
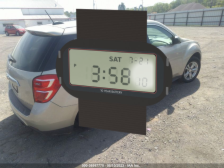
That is 3,58,10
